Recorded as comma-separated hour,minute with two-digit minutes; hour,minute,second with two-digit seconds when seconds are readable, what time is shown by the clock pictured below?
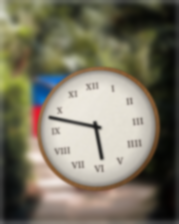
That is 5,48
